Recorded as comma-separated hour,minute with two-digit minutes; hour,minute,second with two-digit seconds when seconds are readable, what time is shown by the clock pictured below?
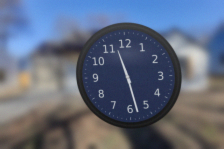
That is 11,28
